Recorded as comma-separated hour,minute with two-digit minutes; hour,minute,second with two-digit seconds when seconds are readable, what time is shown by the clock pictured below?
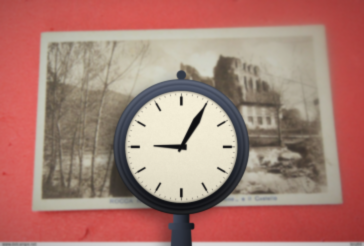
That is 9,05
